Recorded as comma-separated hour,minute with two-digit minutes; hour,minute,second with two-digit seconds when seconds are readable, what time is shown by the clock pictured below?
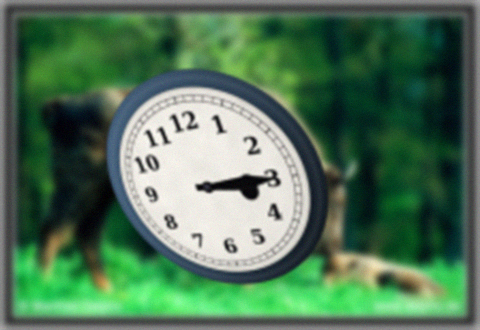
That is 3,15
